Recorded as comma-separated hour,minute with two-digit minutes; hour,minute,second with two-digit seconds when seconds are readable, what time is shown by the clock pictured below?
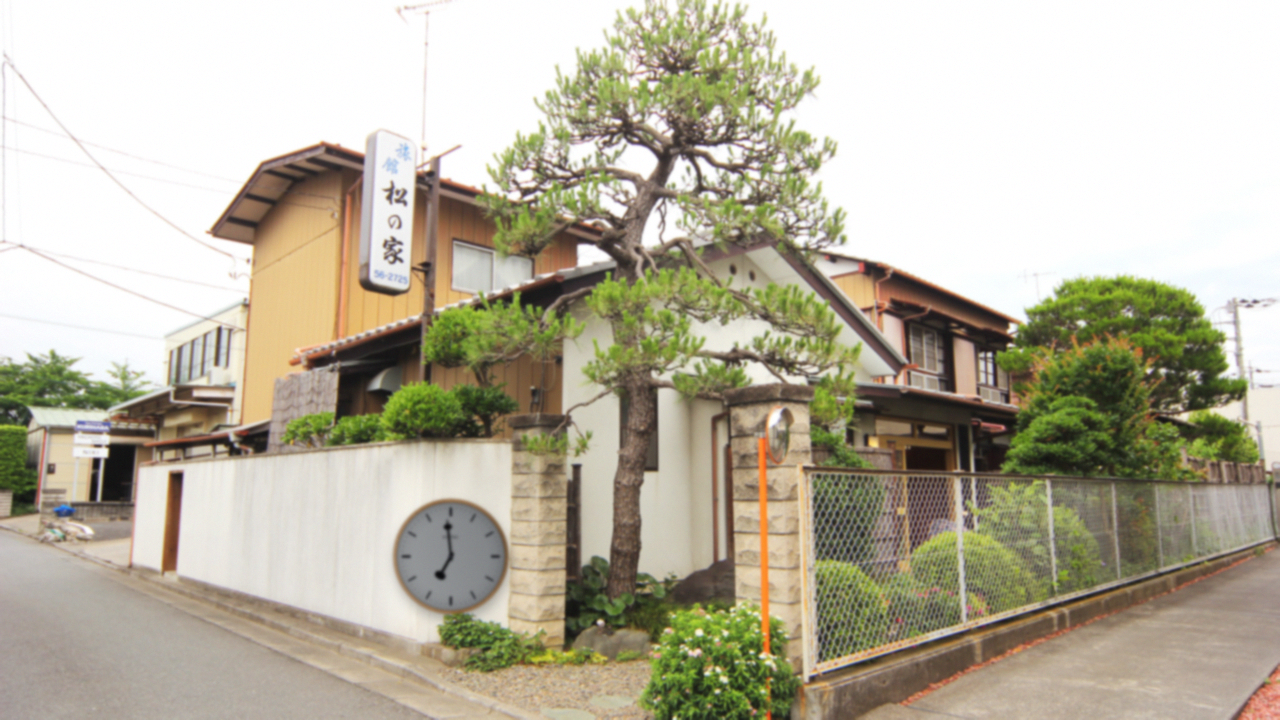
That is 6,59
